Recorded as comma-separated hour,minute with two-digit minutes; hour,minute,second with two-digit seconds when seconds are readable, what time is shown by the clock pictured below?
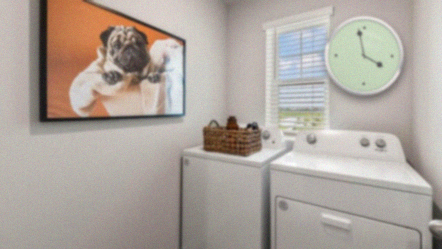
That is 3,58
